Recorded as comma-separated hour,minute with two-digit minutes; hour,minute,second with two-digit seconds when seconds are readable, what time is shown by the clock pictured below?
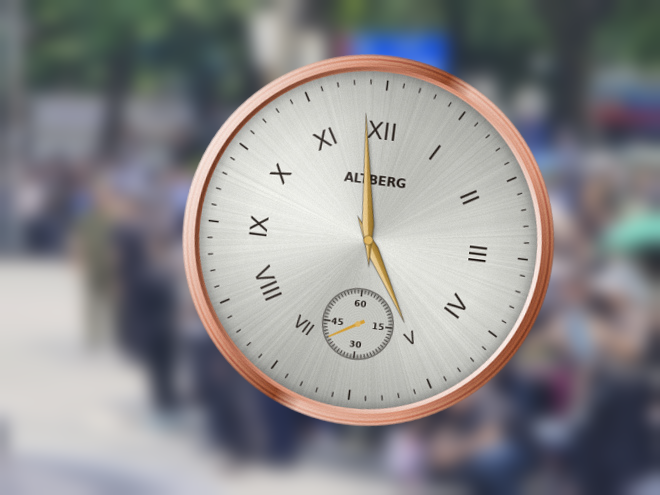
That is 4,58,40
